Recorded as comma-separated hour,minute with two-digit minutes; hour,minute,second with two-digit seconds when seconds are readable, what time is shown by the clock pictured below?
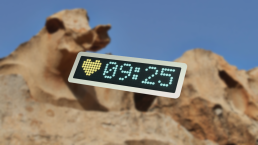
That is 9,25
